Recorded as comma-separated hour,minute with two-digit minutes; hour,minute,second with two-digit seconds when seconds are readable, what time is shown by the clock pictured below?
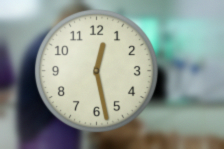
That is 12,28
